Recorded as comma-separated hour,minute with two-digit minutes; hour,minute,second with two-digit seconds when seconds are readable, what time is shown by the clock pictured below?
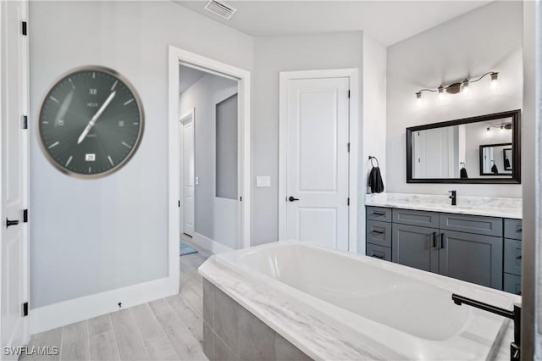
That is 7,06
